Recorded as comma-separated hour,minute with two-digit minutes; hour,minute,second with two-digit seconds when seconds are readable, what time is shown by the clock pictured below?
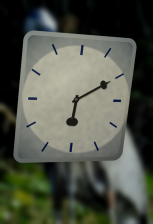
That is 6,10
